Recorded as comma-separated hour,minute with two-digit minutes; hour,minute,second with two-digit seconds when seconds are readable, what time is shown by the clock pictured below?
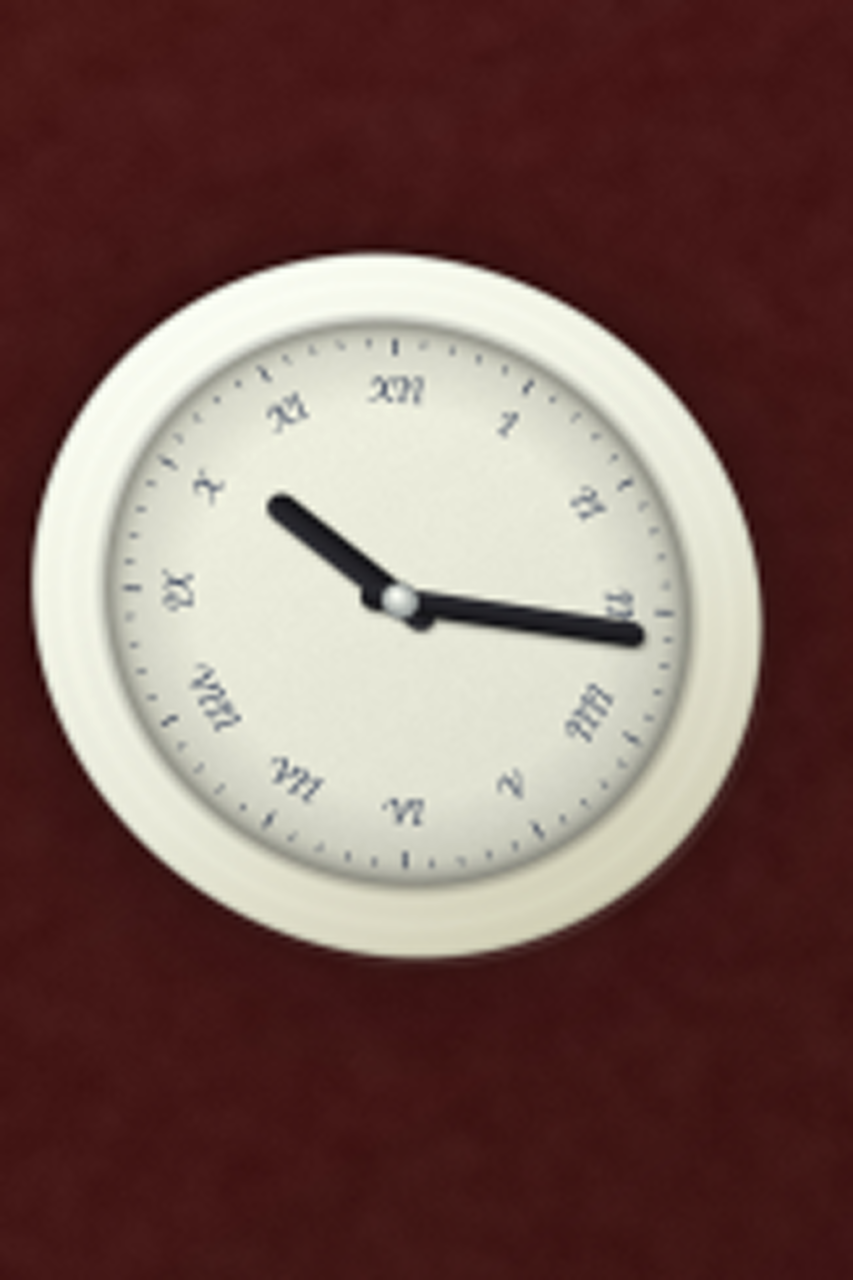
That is 10,16
